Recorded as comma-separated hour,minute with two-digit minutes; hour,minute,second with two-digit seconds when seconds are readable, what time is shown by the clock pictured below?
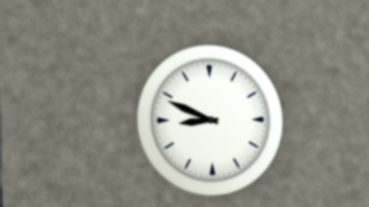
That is 8,49
